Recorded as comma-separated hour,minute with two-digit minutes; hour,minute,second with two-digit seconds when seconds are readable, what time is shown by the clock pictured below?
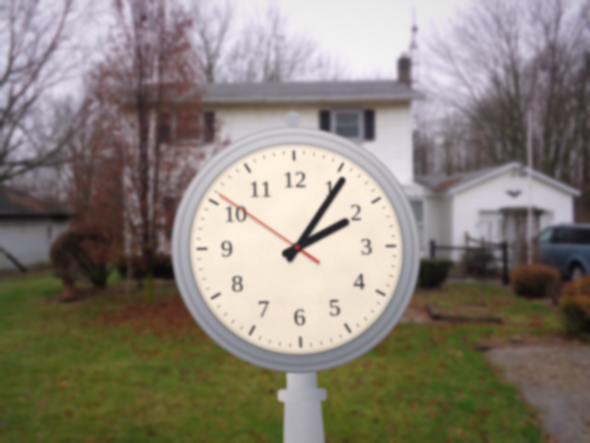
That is 2,05,51
